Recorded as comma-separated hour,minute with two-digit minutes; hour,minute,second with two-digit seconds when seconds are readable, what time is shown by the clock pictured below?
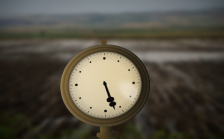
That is 5,27
